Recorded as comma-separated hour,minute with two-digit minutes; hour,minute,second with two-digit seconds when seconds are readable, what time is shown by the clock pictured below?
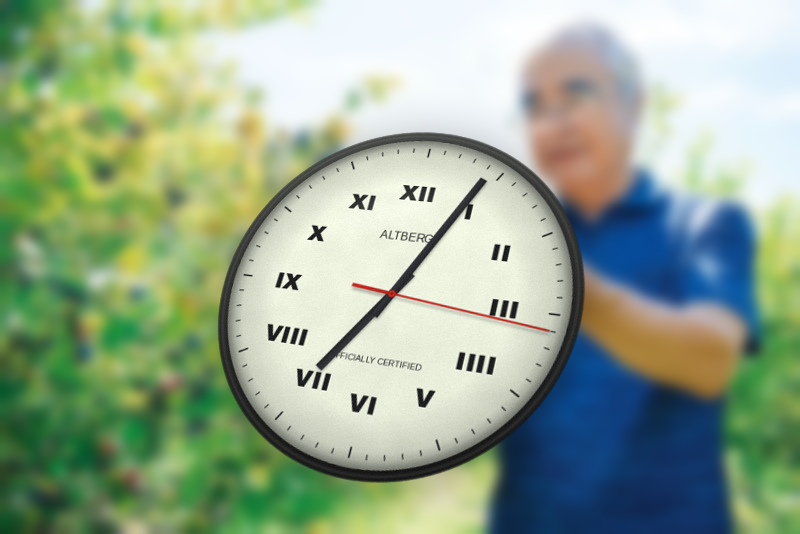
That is 7,04,16
